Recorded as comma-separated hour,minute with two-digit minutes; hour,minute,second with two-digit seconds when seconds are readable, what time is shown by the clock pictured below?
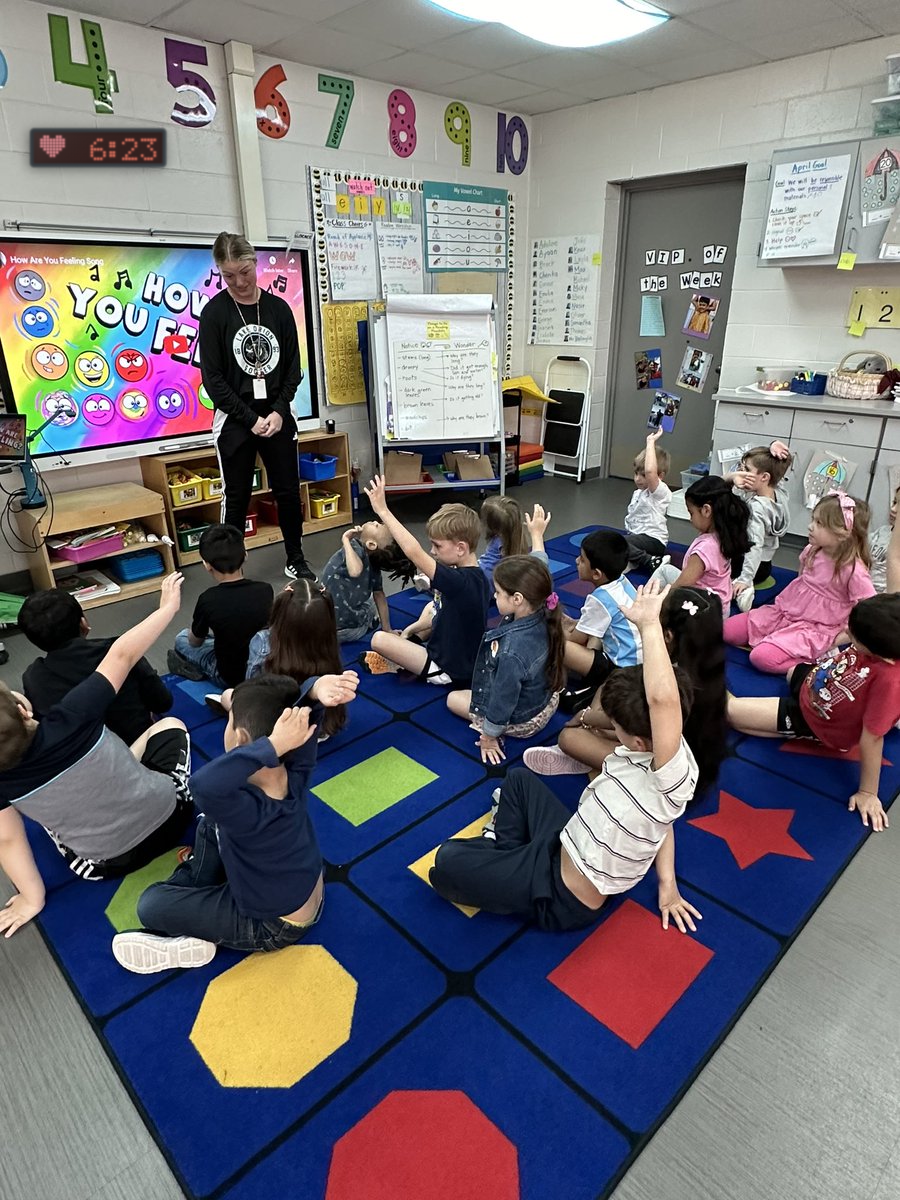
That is 6,23
